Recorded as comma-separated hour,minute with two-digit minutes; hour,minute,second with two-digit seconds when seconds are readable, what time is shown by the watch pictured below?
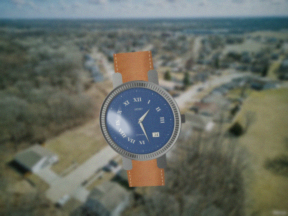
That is 1,27
